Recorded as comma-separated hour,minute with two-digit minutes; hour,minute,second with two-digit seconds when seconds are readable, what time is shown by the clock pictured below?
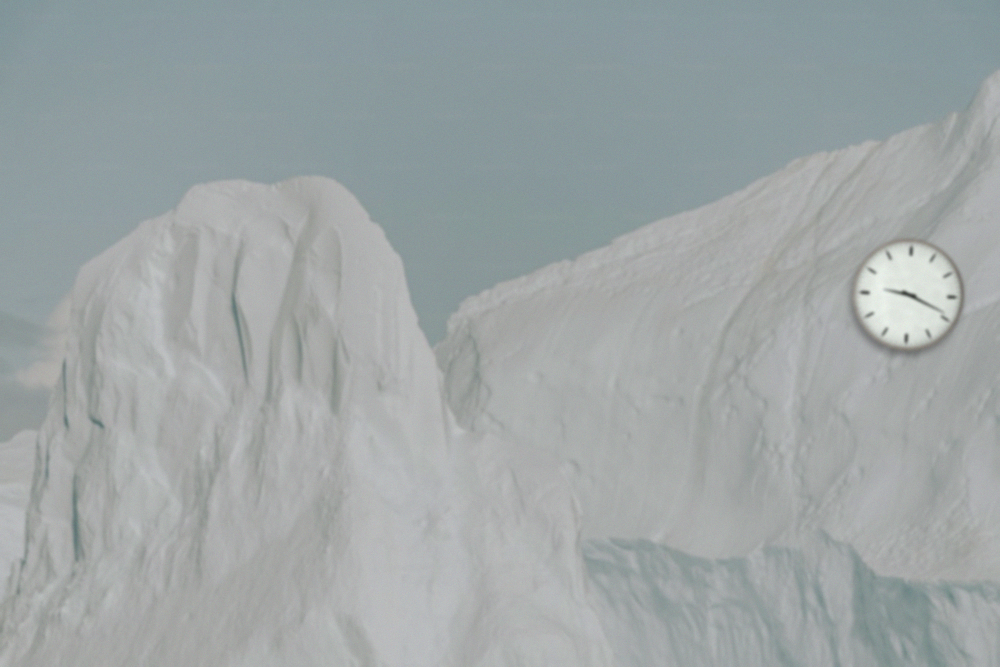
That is 9,19
